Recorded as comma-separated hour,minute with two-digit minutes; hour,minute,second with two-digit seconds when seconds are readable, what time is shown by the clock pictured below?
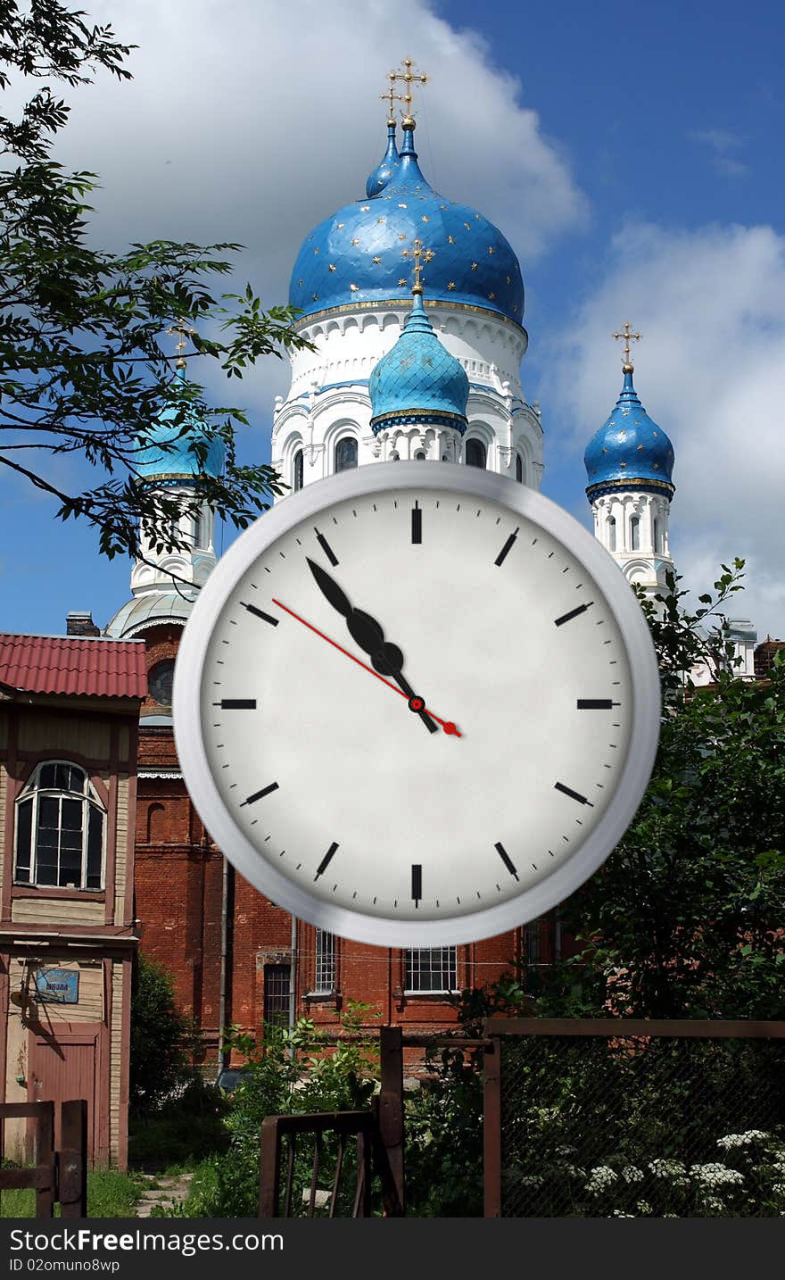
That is 10,53,51
